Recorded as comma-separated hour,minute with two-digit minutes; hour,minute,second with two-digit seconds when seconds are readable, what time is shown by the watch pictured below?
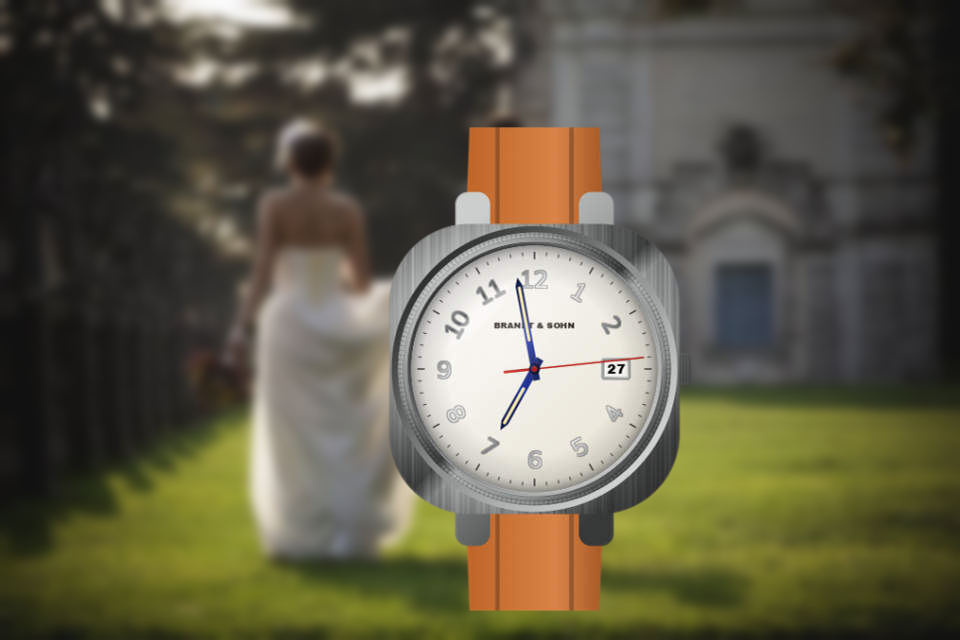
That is 6,58,14
